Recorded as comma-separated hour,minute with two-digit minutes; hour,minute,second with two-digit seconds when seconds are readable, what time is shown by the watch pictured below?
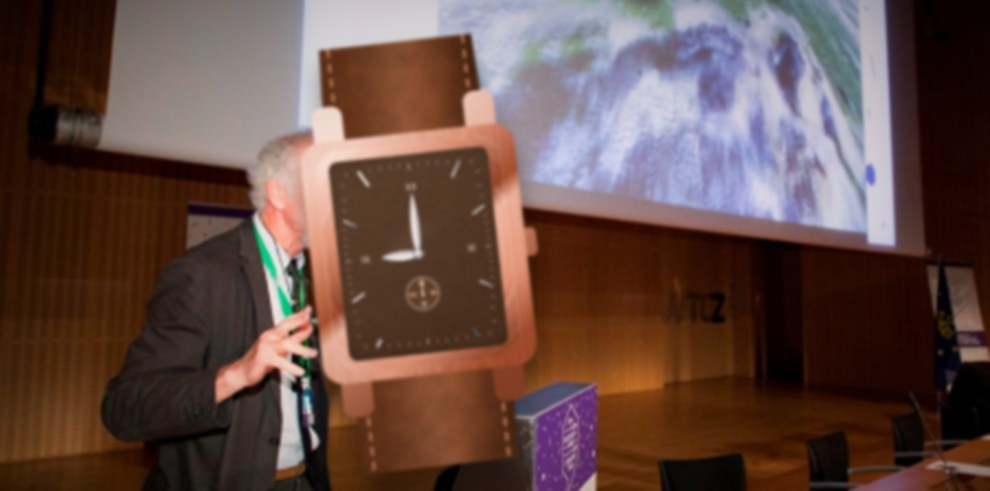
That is 9,00
